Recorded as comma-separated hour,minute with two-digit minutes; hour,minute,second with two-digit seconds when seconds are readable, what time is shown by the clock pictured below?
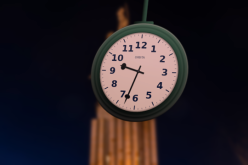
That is 9,33
